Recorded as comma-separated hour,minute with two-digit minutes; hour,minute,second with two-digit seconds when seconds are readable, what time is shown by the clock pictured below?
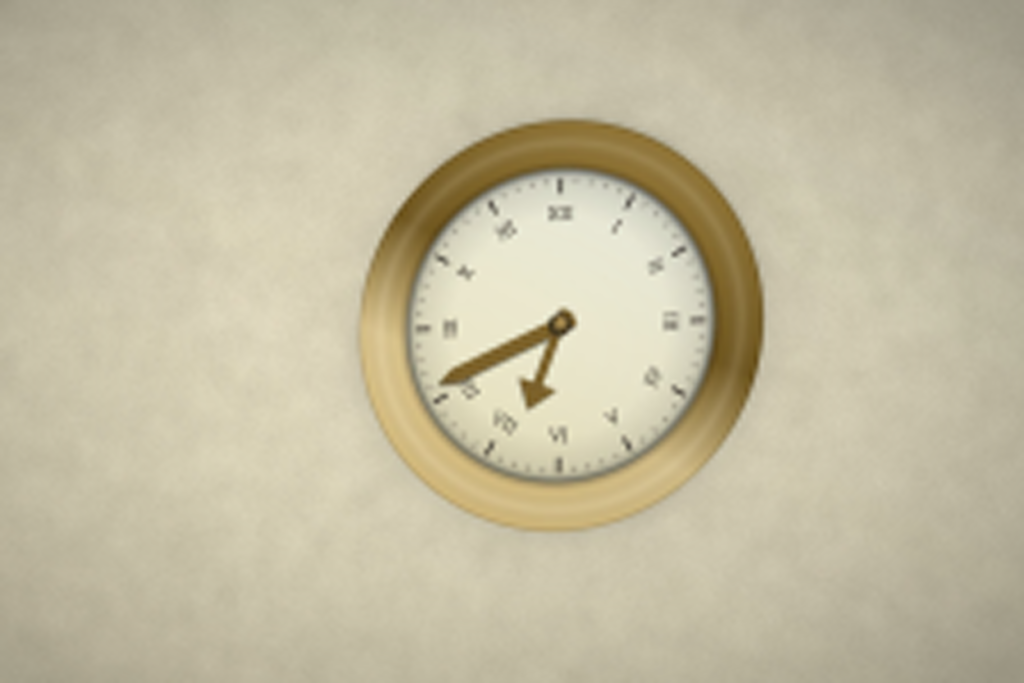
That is 6,41
